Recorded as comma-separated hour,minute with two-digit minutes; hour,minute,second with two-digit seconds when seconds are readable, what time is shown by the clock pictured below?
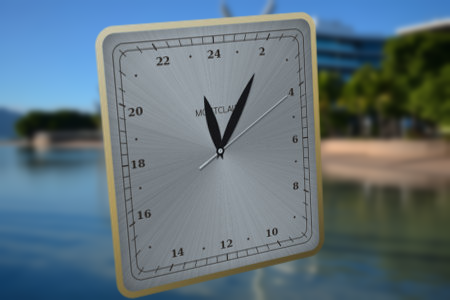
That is 23,05,10
